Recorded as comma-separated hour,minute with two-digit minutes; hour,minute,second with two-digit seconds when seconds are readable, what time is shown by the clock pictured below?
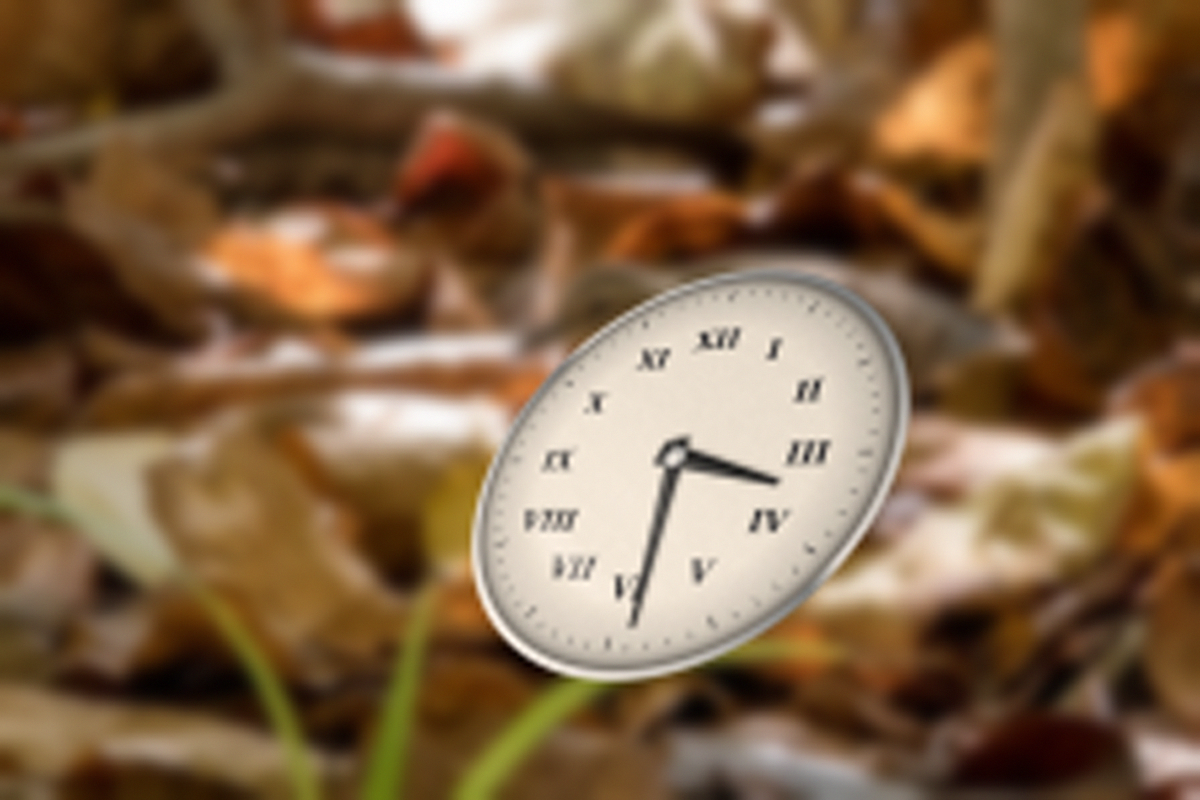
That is 3,29
